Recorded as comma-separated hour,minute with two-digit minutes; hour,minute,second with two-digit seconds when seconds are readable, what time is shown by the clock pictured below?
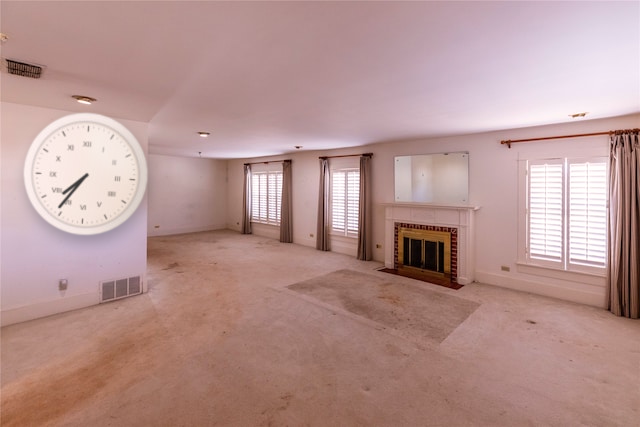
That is 7,36
